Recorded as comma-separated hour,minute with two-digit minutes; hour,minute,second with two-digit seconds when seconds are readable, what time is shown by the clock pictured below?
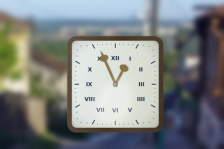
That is 12,56
